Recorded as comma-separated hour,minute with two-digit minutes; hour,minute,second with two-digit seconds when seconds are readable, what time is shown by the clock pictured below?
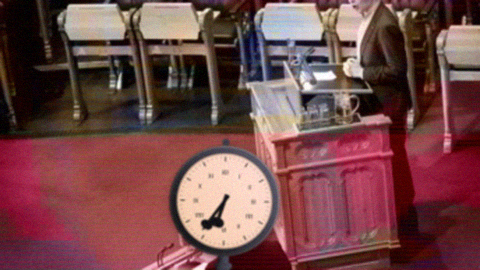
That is 6,36
